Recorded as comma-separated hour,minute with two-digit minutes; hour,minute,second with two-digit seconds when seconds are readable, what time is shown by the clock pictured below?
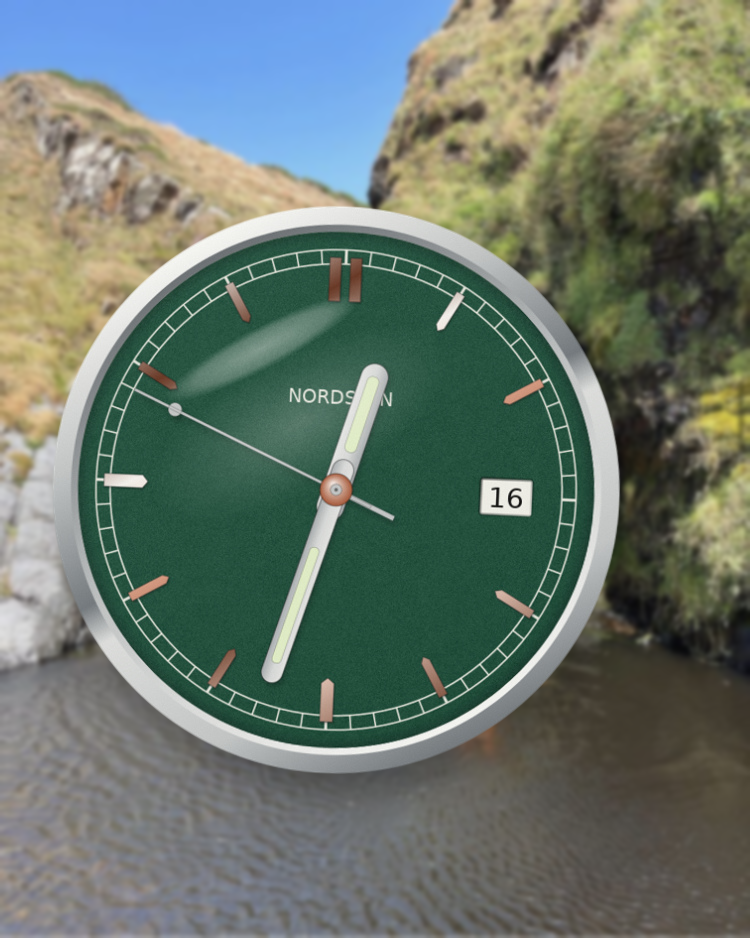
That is 12,32,49
